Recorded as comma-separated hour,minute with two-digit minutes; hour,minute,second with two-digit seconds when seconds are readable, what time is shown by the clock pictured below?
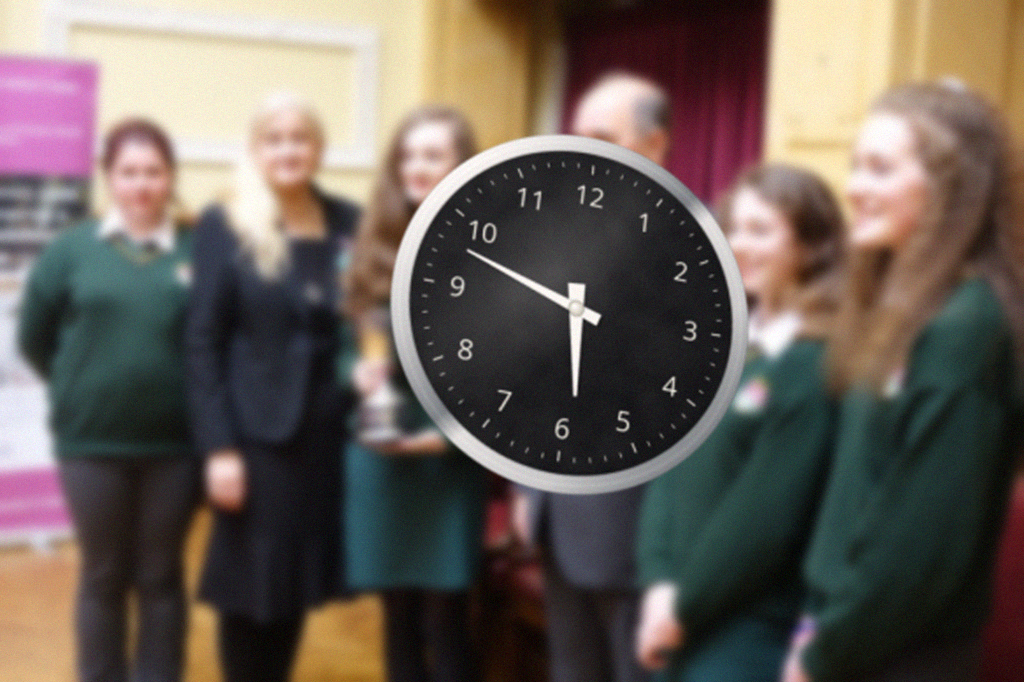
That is 5,48
